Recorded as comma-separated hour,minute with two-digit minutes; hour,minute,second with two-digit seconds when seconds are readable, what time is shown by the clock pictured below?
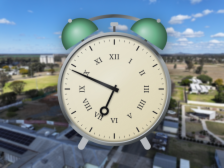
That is 6,49
